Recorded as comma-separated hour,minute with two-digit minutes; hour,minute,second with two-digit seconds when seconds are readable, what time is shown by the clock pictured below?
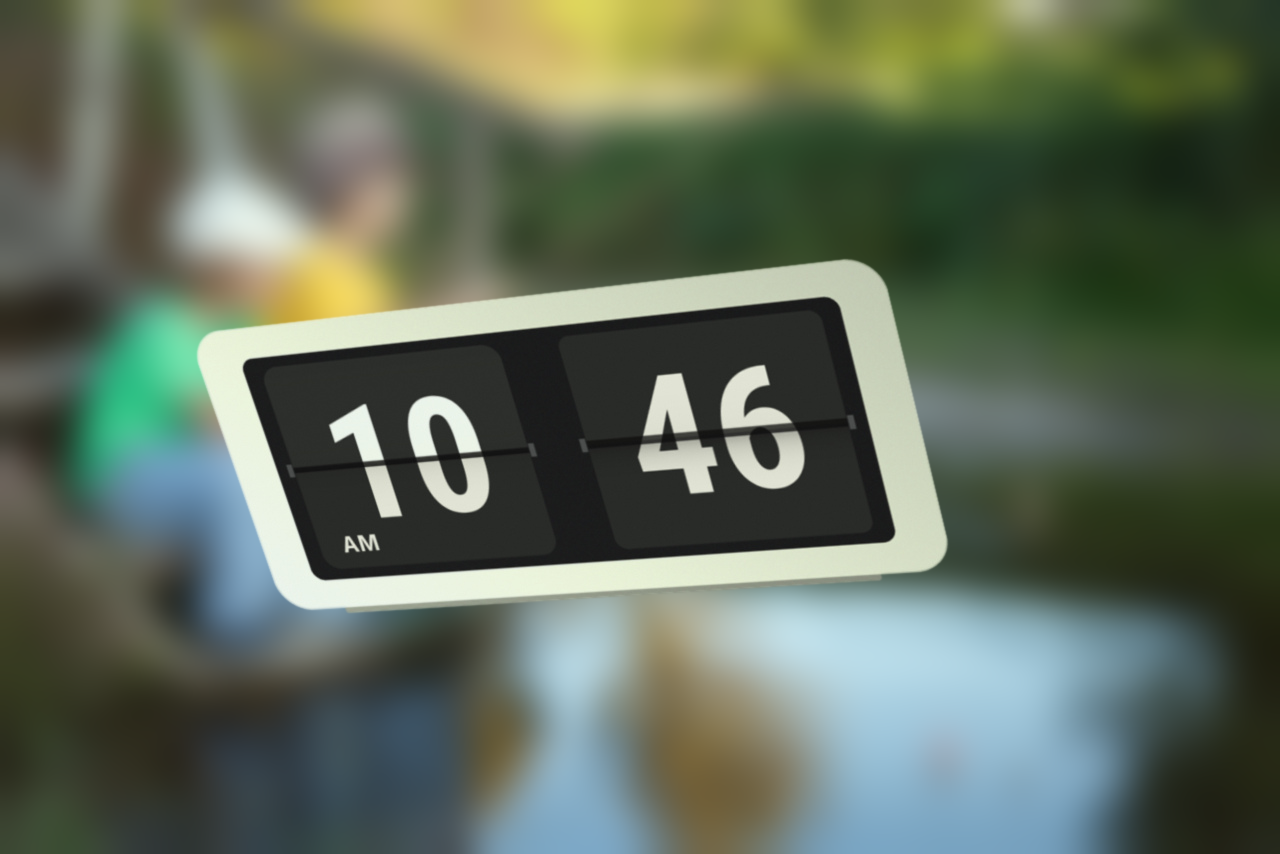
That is 10,46
